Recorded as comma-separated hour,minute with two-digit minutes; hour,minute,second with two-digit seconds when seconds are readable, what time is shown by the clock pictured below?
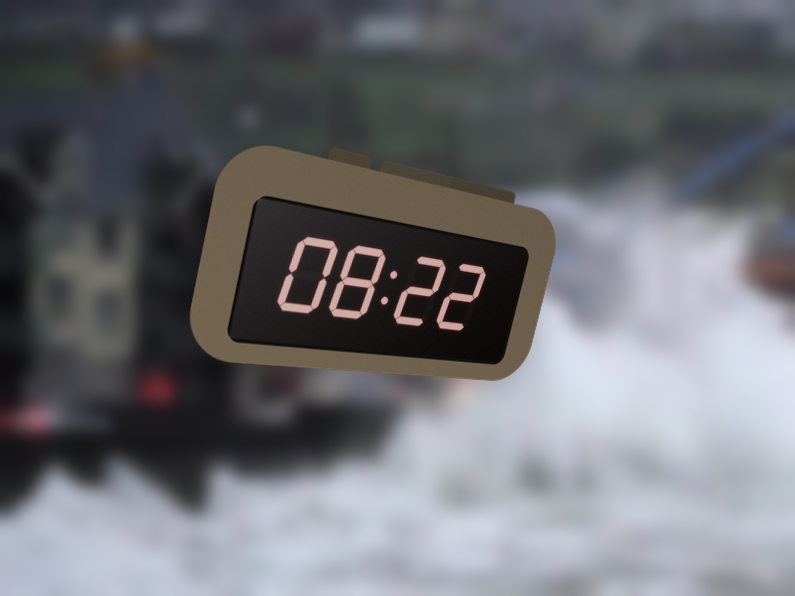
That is 8,22
